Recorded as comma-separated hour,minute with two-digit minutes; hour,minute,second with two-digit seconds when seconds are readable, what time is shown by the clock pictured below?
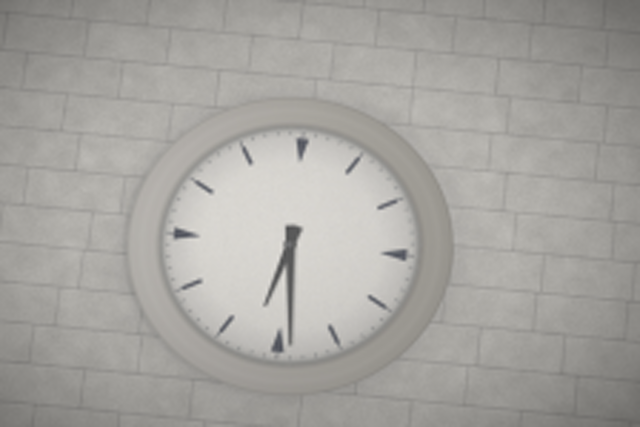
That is 6,29
